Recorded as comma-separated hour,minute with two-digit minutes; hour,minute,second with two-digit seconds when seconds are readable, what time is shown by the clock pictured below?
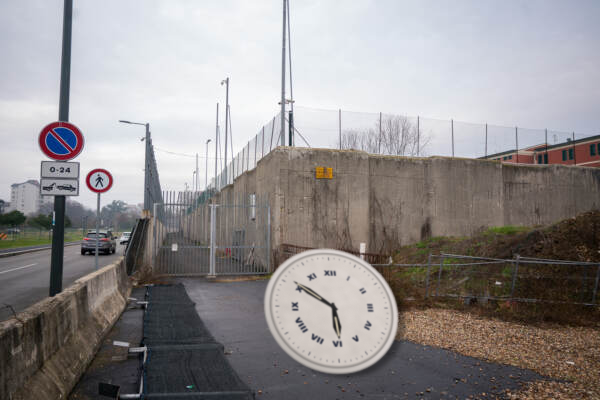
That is 5,51
